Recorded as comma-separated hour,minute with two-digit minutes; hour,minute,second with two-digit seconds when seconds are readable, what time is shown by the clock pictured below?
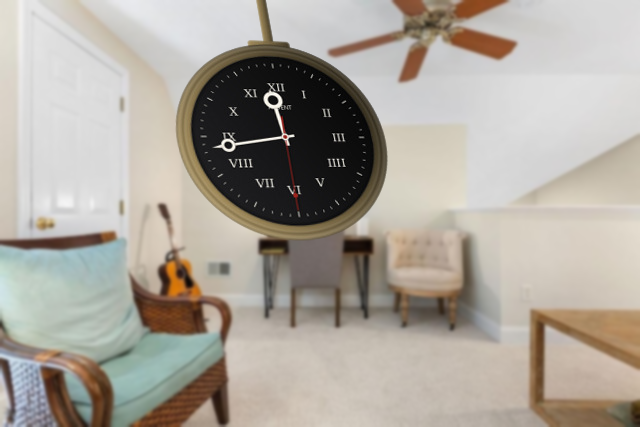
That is 11,43,30
